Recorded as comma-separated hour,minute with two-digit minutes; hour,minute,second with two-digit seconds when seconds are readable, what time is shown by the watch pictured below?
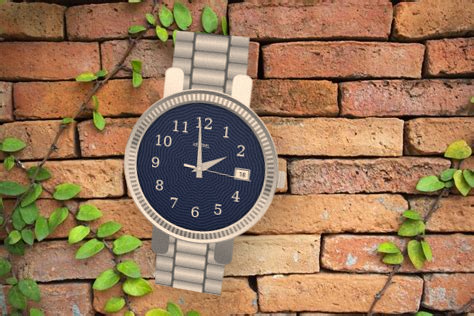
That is 1,59,16
